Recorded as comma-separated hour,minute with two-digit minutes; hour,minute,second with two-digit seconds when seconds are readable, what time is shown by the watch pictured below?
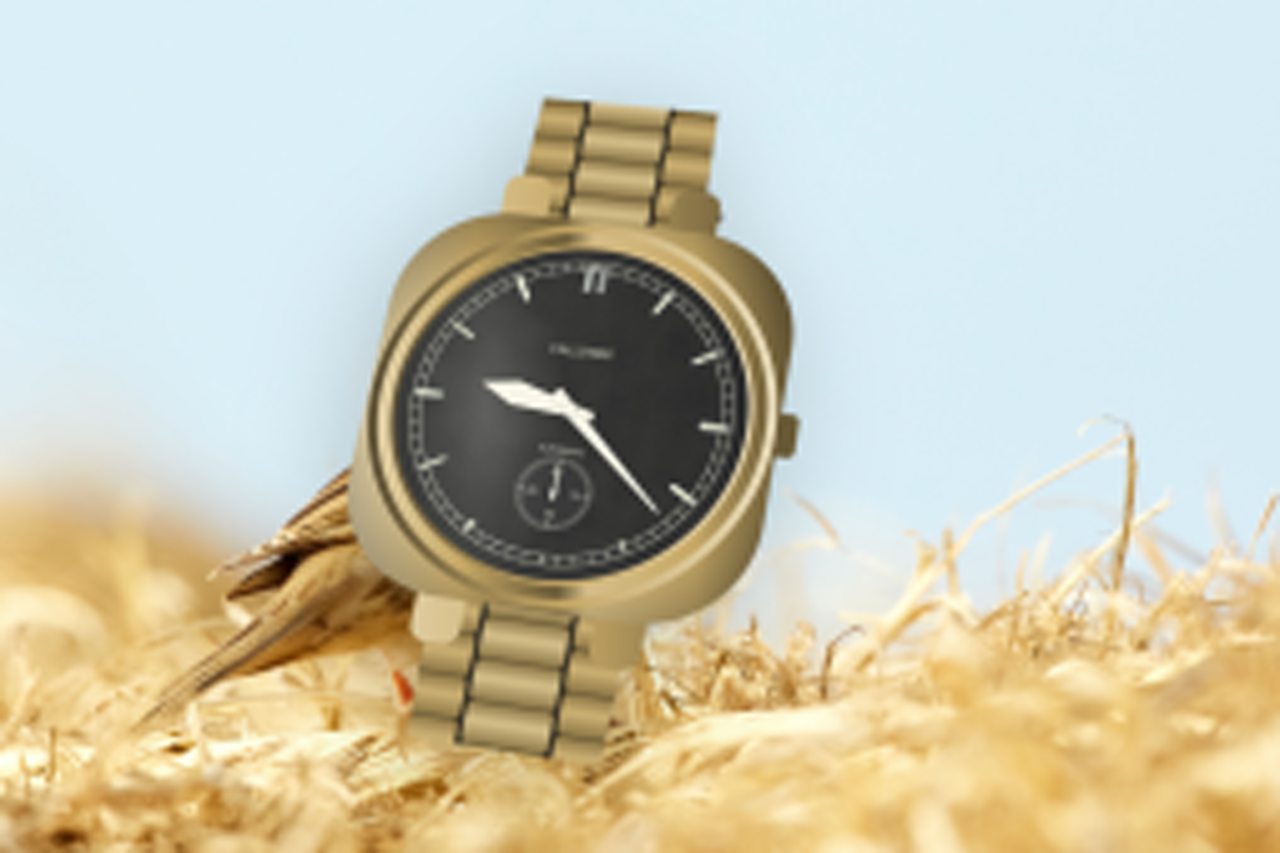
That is 9,22
